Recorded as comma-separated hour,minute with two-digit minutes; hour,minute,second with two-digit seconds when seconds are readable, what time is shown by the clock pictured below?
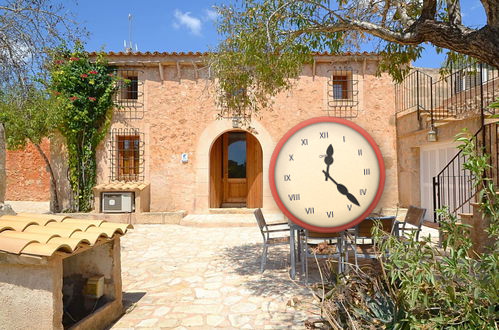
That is 12,23
